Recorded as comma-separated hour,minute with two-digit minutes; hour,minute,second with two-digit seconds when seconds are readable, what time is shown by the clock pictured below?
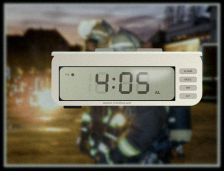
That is 4,05
